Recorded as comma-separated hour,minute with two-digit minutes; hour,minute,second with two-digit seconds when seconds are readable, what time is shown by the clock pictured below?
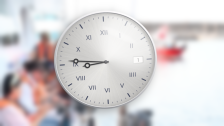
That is 8,46
